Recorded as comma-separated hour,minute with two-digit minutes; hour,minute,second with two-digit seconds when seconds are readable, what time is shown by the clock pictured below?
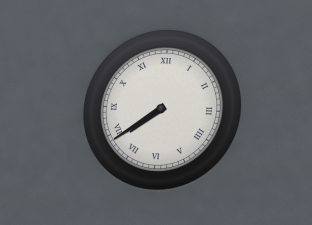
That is 7,39
